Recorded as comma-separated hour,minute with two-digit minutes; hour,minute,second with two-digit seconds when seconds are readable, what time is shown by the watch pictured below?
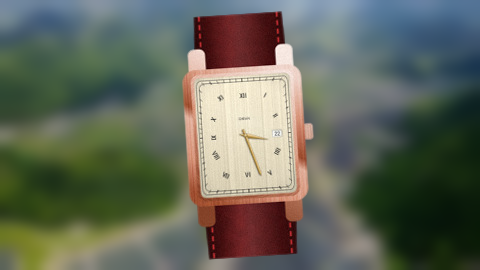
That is 3,27
